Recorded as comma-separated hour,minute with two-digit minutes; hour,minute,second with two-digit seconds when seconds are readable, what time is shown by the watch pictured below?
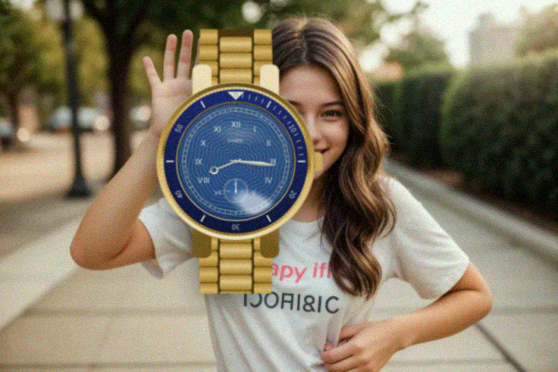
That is 8,16
